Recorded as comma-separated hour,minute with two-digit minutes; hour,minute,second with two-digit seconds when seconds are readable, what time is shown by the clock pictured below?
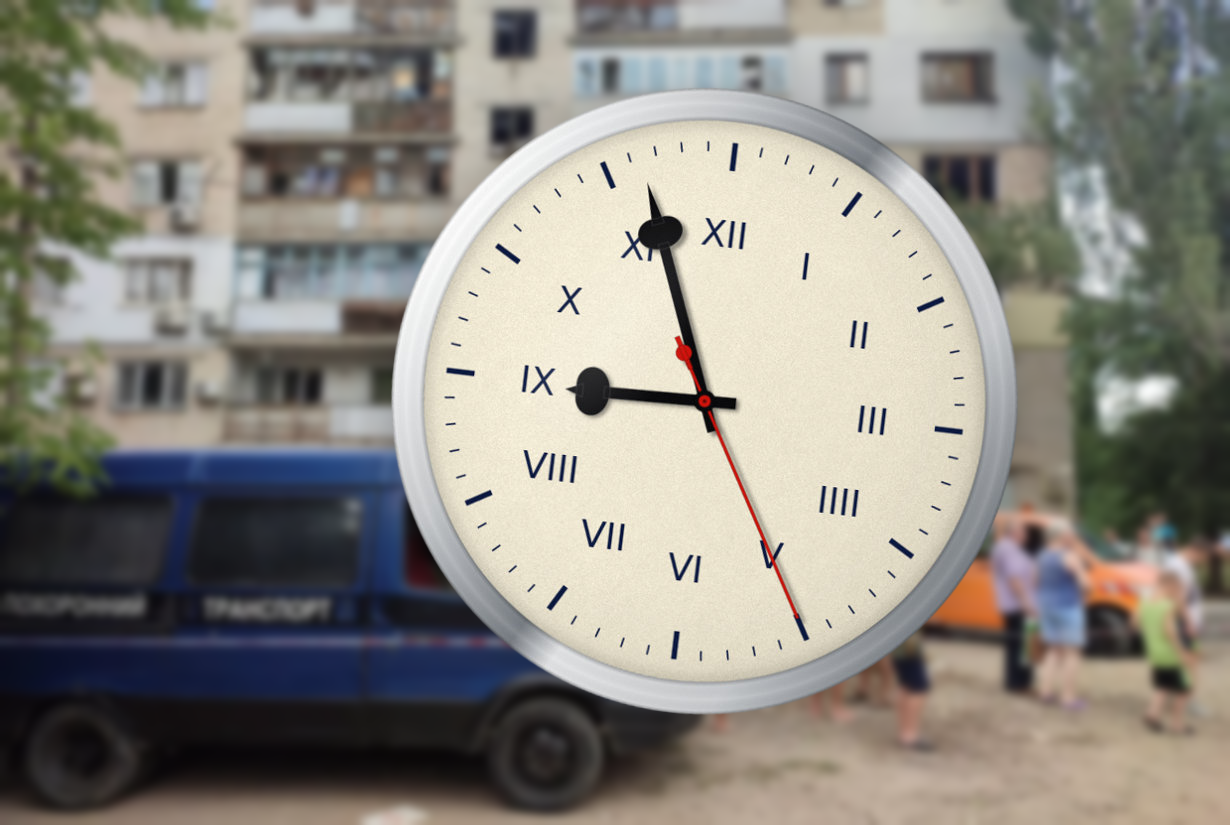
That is 8,56,25
